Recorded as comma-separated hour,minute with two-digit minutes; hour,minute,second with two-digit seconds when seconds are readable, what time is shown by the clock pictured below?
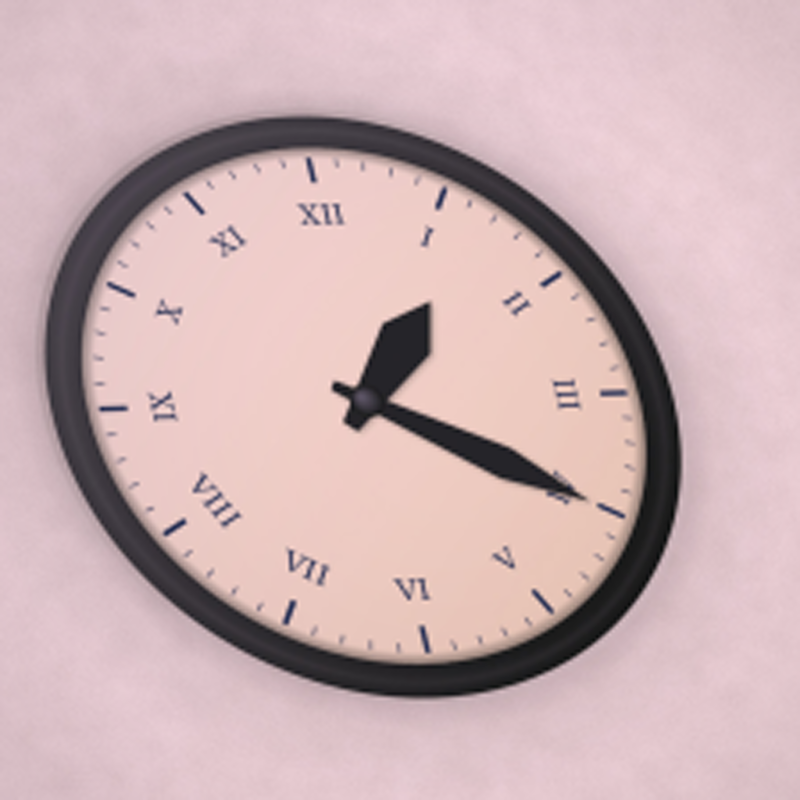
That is 1,20
